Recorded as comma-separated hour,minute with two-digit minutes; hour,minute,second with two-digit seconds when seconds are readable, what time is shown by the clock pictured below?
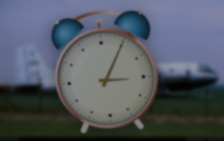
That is 3,05
